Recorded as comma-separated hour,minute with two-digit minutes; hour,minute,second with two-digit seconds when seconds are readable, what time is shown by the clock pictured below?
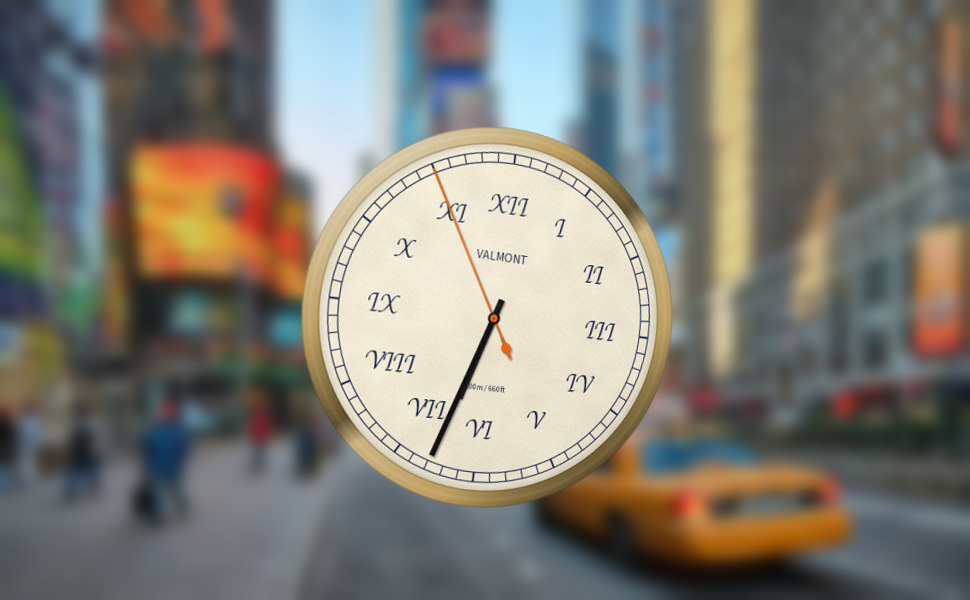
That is 6,32,55
